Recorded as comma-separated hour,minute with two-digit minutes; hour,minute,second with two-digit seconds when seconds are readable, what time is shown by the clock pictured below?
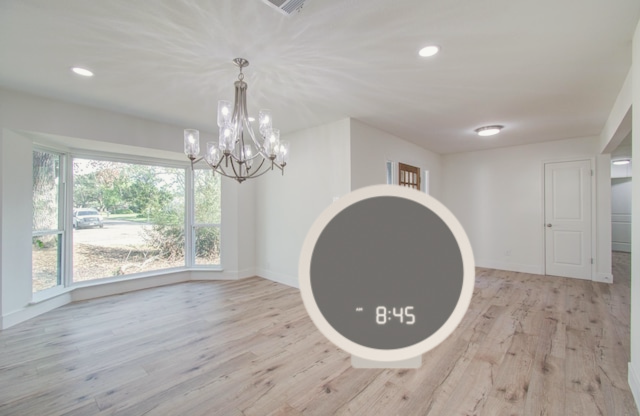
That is 8,45
